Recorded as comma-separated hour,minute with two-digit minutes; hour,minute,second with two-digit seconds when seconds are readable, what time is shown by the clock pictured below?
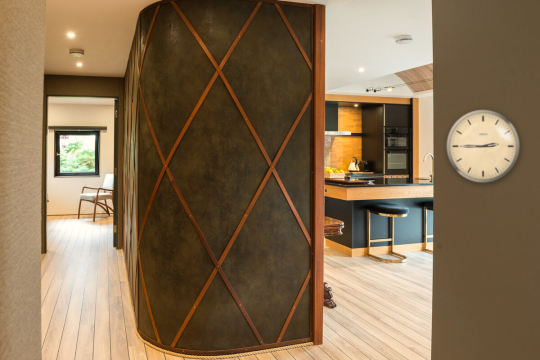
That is 2,45
